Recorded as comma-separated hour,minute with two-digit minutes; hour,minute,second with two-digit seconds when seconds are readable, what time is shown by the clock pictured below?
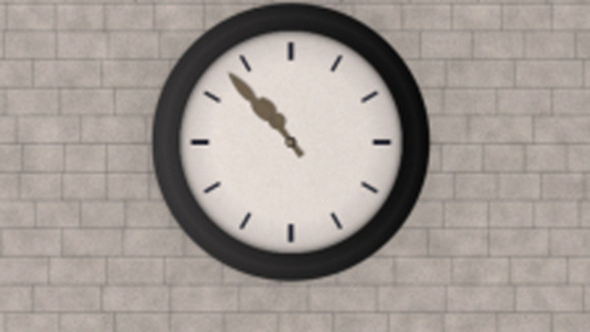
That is 10,53
